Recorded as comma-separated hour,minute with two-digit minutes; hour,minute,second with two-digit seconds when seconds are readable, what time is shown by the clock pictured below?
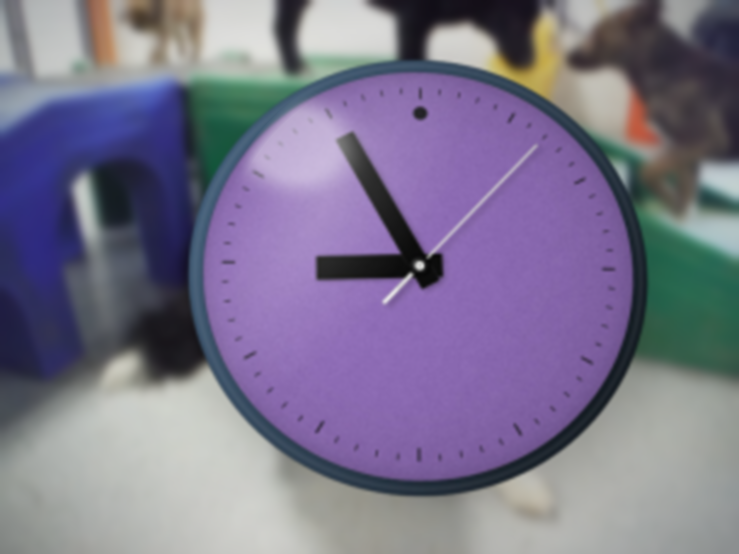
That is 8,55,07
